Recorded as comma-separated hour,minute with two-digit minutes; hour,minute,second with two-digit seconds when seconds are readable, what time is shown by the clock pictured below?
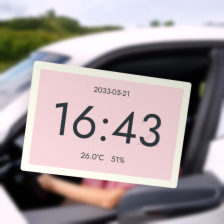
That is 16,43
